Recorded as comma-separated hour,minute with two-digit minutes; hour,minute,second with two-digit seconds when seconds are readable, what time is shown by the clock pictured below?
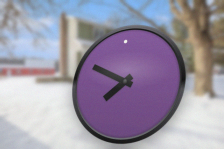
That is 7,50
